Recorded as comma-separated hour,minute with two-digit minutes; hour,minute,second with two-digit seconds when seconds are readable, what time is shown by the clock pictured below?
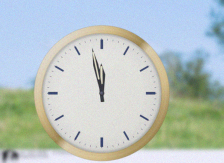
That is 11,58
